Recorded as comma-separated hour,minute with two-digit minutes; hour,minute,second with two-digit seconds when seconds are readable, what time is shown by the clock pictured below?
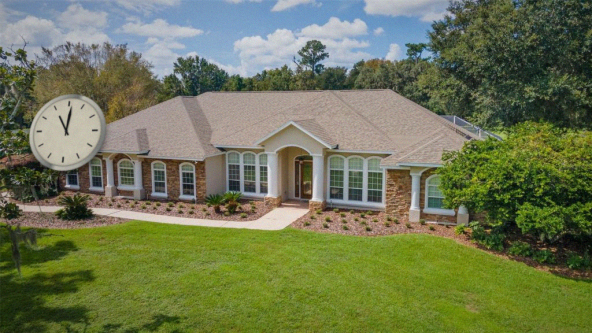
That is 11,01
